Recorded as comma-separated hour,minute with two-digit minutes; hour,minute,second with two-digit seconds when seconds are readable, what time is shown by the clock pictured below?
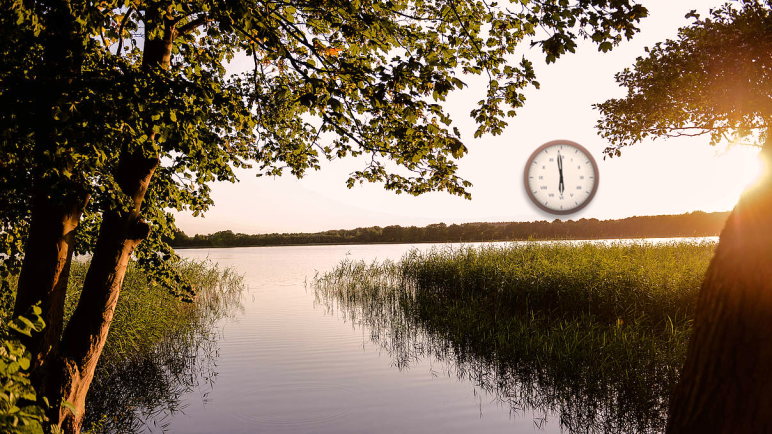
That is 5,59
